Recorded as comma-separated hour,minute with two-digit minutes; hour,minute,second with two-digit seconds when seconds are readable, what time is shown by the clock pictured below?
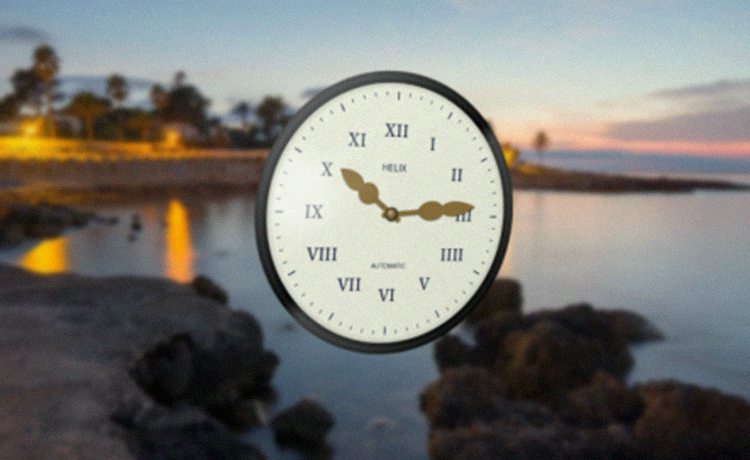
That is 10,14
